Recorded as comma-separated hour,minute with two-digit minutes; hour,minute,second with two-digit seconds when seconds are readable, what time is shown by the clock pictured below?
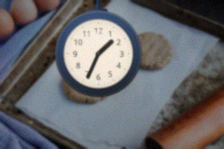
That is 1,34
